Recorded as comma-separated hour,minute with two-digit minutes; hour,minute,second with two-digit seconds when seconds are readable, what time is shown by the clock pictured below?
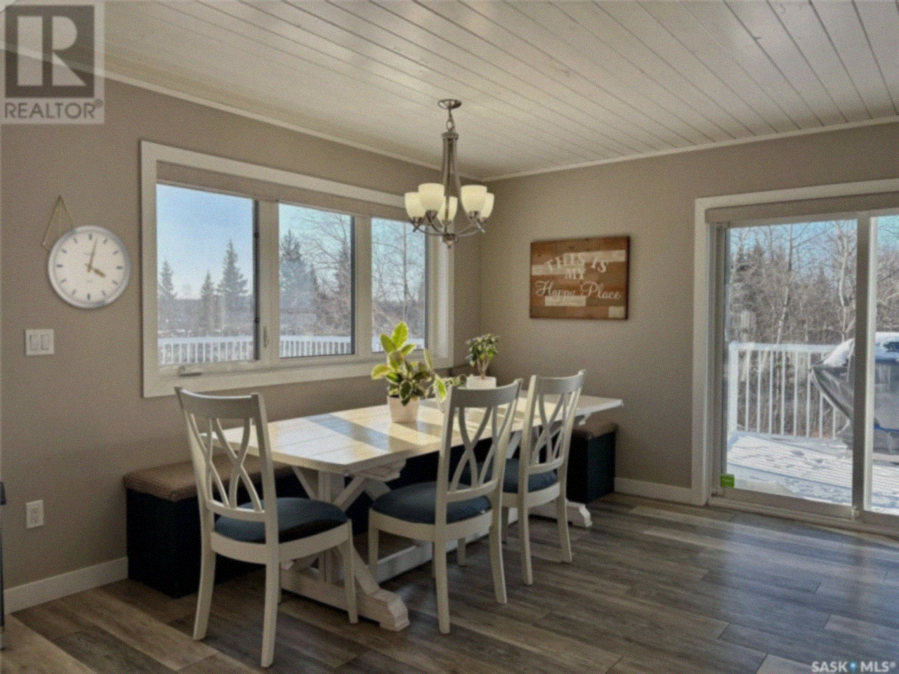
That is 4,02
